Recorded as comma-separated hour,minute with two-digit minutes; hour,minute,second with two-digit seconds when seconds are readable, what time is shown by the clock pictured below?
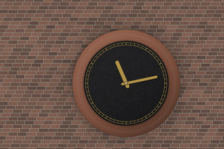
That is 11,13
